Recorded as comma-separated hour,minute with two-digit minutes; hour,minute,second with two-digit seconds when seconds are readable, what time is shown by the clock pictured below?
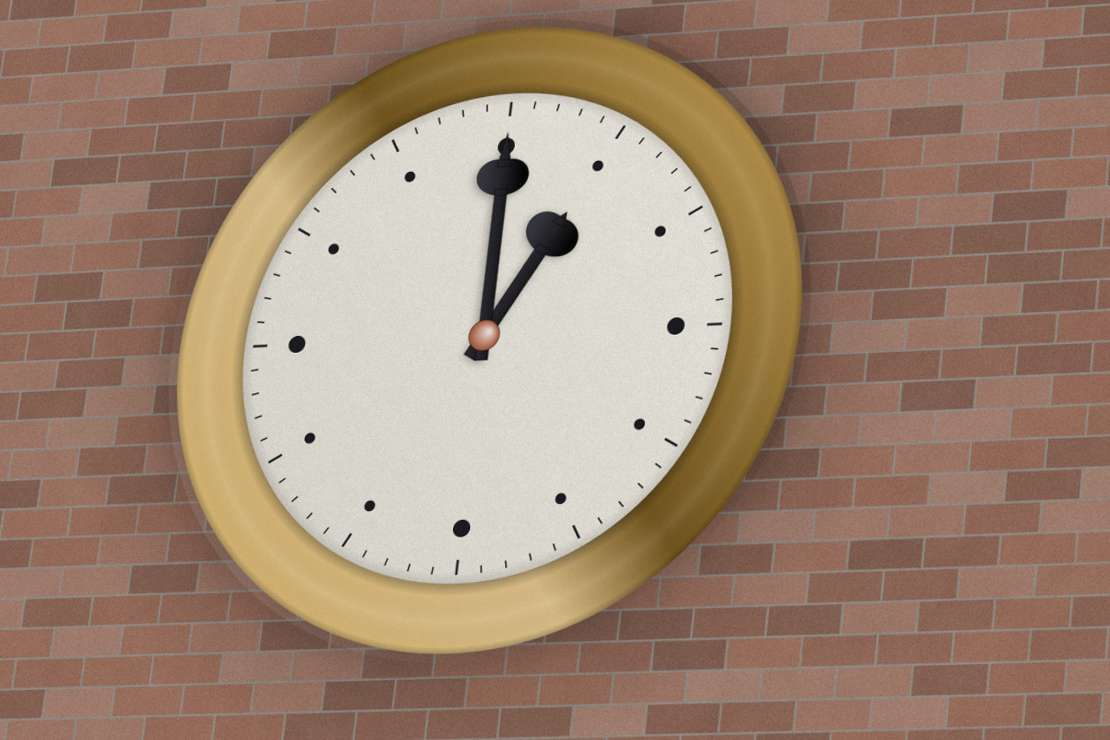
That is 1,00
